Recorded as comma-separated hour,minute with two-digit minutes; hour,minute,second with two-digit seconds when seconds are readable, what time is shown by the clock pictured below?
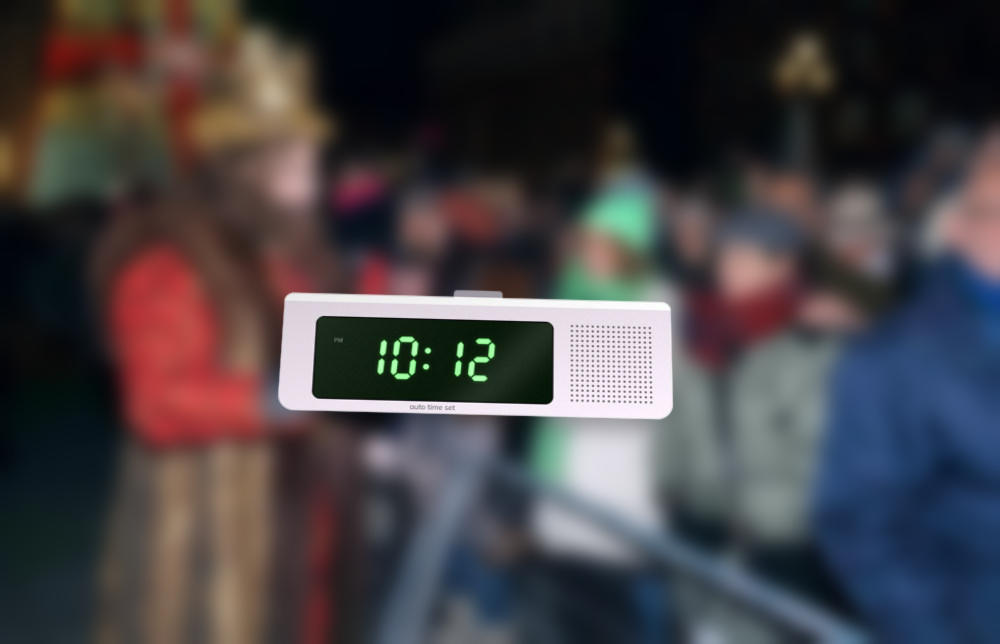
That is 10,12
